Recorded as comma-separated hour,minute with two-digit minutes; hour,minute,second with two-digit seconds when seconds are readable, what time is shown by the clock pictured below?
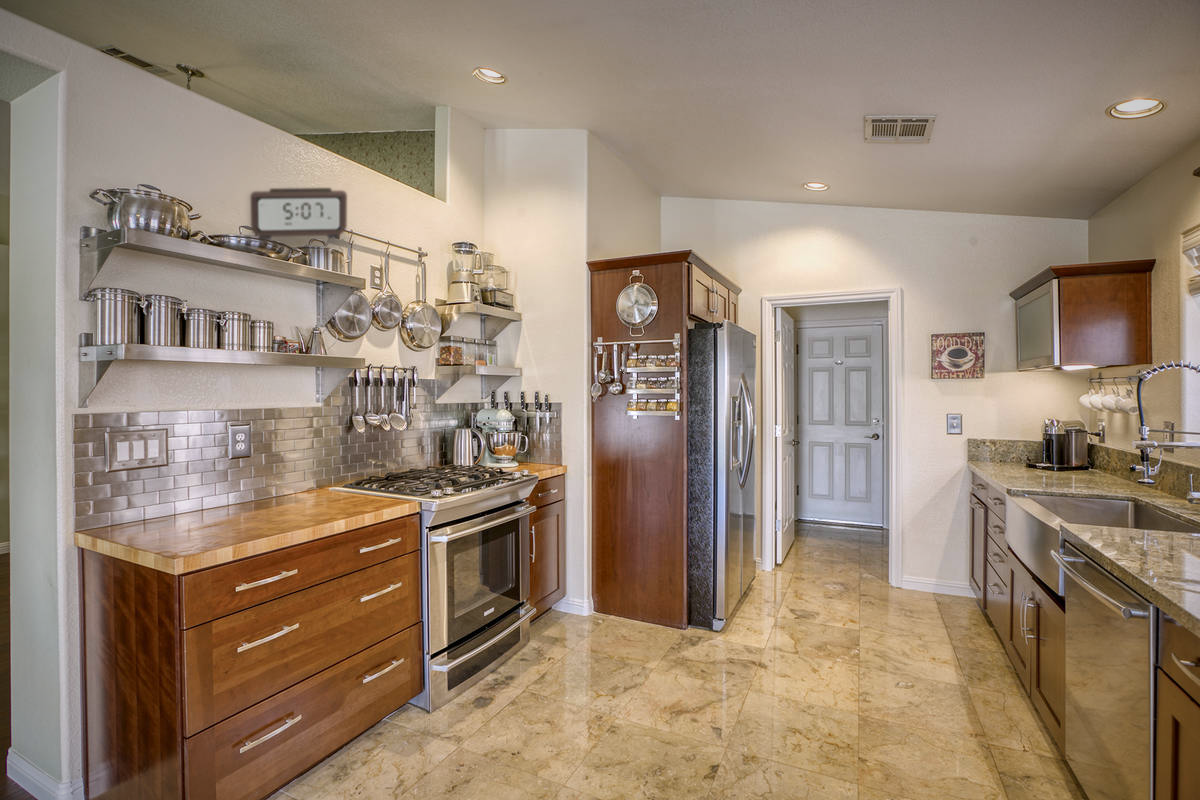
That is 5,07
